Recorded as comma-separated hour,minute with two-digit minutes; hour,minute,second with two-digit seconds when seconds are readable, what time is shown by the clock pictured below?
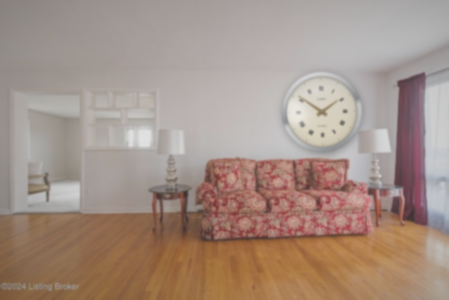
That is 1,51
